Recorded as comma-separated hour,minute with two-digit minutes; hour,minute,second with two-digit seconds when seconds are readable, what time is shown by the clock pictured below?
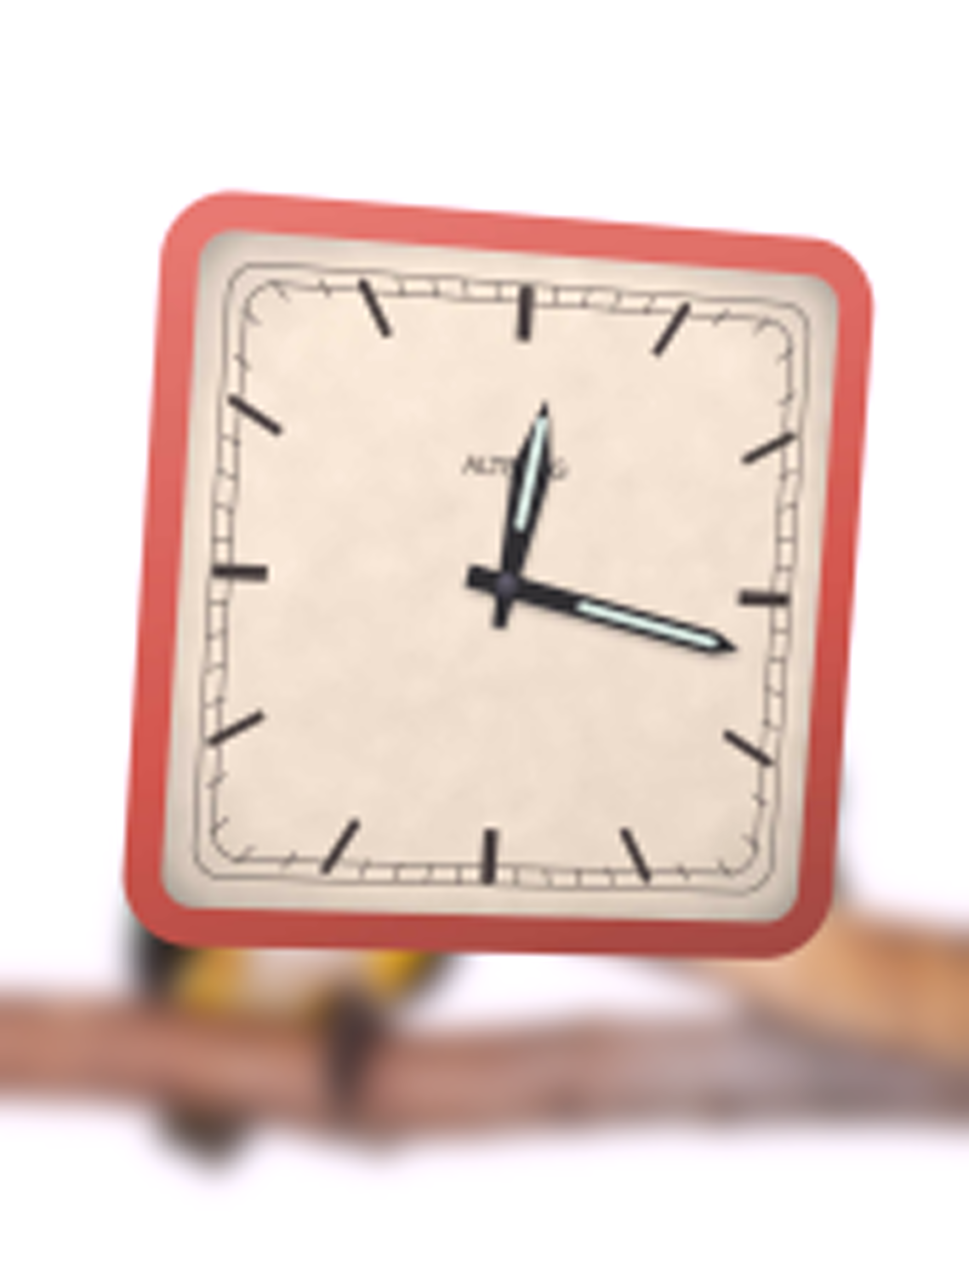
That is 12,17
